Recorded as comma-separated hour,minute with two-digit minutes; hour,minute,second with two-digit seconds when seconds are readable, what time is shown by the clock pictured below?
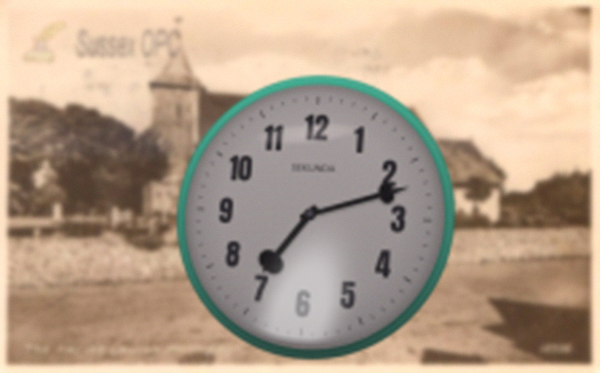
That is 7,12
